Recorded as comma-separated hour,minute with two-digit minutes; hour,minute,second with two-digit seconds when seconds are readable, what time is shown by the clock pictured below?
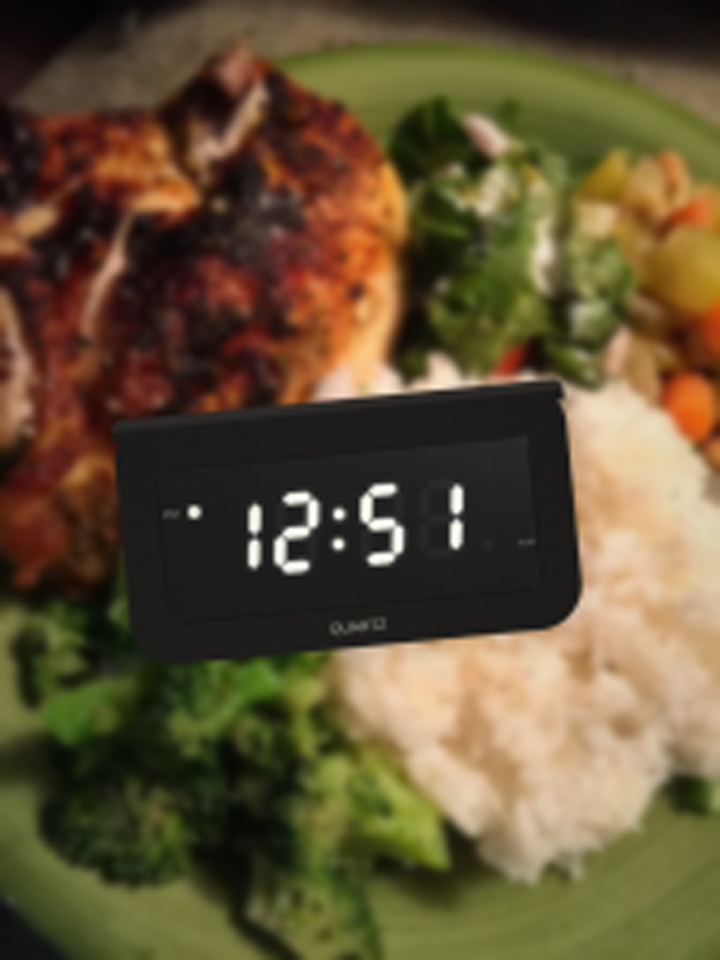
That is 12,51
